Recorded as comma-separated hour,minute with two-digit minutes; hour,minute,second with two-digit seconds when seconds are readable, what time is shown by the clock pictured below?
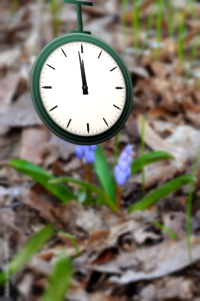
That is 11,59
